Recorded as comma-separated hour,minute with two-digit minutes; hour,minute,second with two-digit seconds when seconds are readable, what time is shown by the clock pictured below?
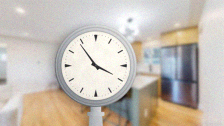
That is 3,54
